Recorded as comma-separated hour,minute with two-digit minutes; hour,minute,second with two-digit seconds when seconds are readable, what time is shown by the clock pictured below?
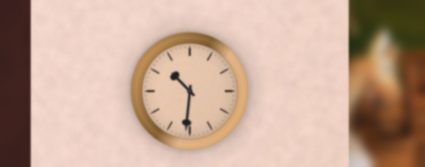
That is 10,31
